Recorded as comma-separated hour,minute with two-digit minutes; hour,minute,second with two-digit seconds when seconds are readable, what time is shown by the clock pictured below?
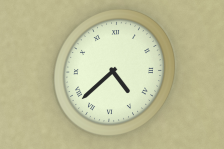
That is 4,38
